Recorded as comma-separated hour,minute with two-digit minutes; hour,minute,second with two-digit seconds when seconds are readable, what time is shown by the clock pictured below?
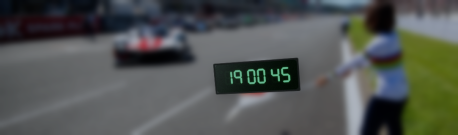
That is 19,00,45
